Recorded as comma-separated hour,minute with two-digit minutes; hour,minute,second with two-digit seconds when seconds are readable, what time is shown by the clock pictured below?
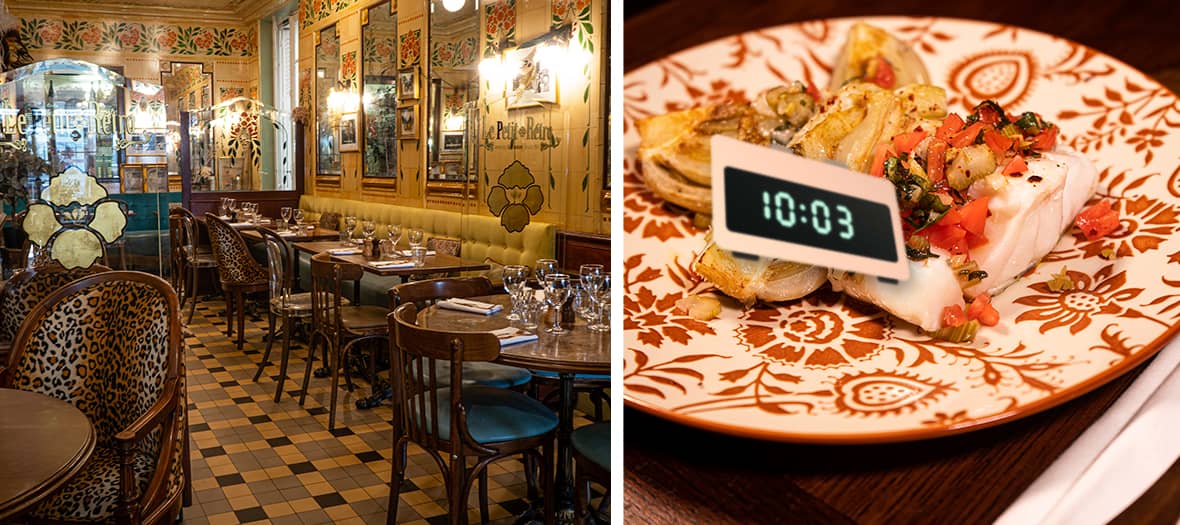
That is 10,03
